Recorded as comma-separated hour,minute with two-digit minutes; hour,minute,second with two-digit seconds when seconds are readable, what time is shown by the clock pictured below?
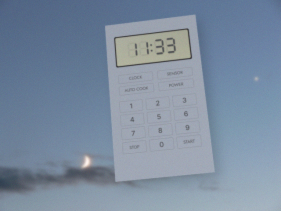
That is 11,33
